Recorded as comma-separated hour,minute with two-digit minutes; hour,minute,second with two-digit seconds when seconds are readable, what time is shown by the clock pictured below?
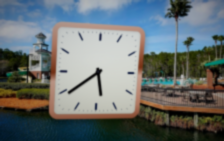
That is 5,39
